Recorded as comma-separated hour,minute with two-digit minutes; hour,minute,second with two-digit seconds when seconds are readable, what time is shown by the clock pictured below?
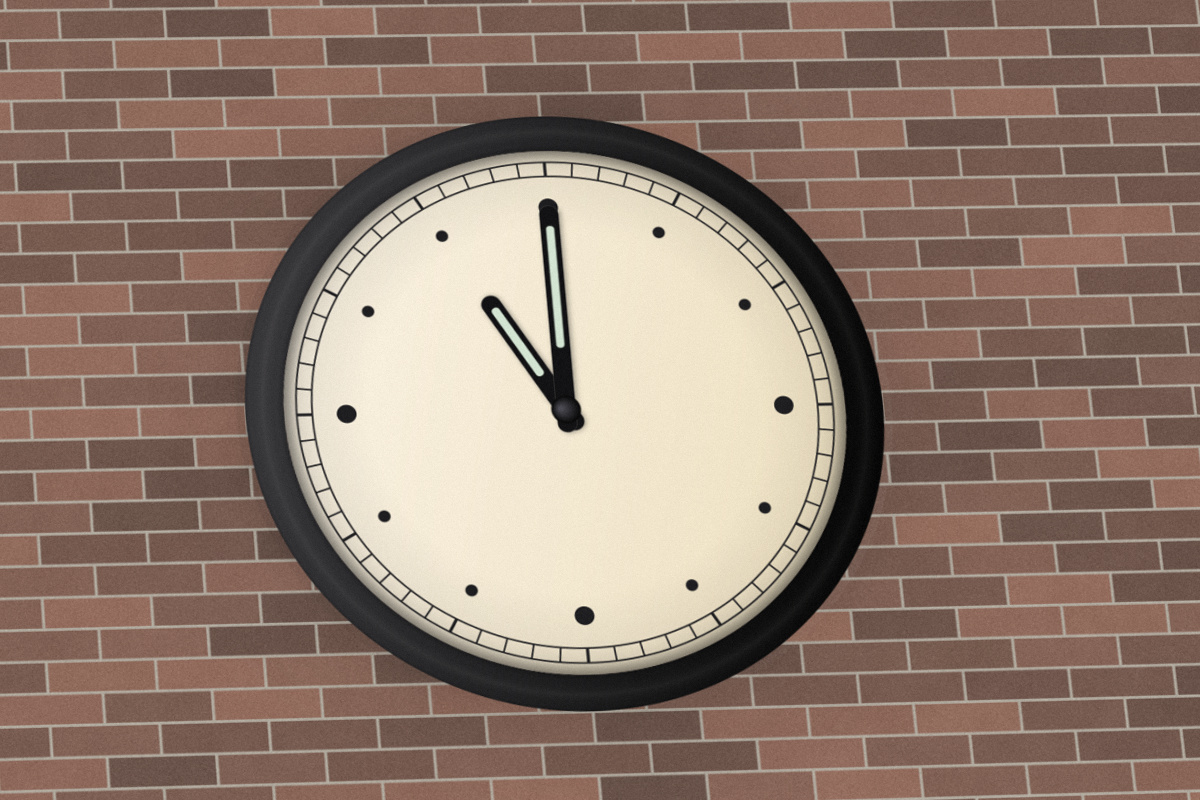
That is 11,00
